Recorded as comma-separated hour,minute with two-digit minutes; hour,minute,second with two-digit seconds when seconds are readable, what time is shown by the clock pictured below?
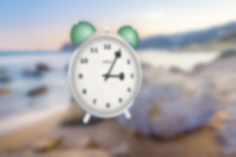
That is 3,05
